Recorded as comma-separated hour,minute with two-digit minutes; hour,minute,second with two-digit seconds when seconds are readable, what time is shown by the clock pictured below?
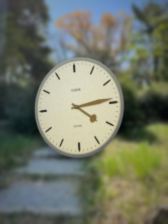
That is 4,14
